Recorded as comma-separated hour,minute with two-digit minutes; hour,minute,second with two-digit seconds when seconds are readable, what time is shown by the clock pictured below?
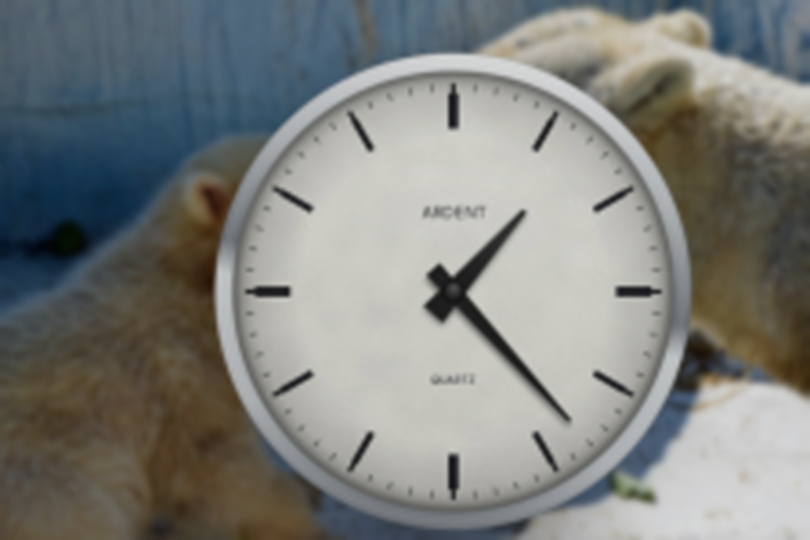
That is 1,23
